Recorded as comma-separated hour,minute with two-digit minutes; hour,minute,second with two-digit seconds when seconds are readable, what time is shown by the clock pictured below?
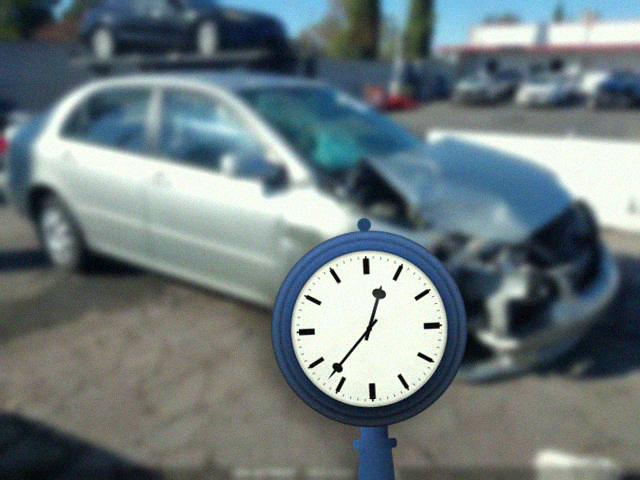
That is 12,37
